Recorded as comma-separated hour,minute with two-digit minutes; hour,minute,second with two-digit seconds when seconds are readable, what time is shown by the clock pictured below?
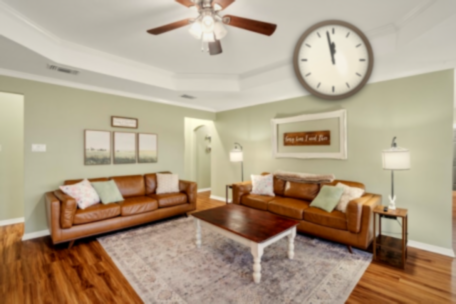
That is 11,58
